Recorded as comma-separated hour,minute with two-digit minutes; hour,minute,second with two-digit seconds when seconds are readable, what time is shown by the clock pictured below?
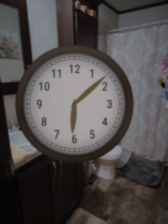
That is 6,08
